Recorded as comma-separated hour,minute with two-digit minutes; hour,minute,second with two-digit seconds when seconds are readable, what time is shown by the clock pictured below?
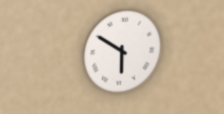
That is 5,50
